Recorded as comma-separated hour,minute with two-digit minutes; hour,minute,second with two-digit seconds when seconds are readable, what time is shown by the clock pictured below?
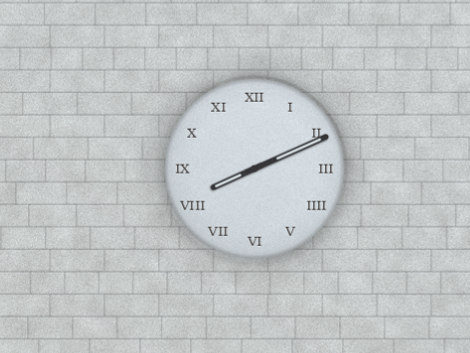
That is 8,11
